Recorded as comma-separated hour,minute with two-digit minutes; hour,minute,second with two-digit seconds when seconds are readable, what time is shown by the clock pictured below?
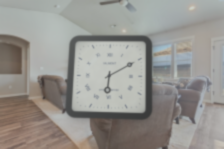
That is 6,10
